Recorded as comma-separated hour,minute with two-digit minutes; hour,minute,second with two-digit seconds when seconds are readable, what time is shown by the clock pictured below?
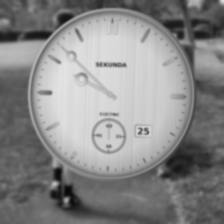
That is 9,52
